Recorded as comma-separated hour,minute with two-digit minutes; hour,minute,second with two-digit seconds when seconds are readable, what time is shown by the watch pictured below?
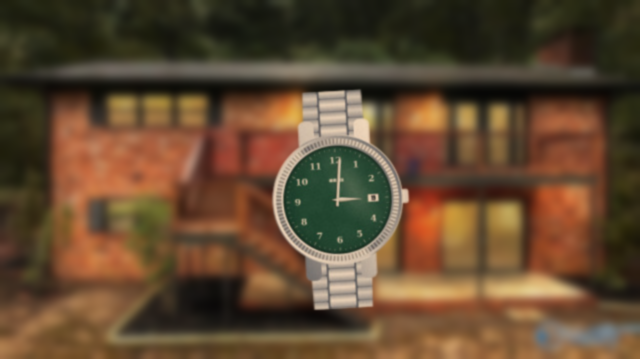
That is 3,01
